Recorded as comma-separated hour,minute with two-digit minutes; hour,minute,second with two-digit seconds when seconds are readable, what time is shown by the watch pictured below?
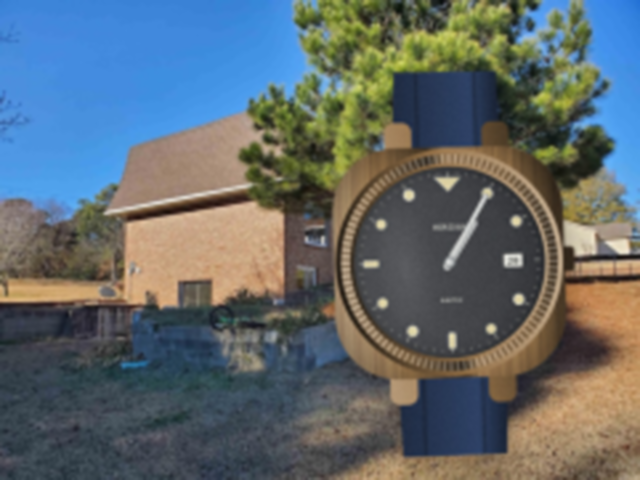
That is 1,05
